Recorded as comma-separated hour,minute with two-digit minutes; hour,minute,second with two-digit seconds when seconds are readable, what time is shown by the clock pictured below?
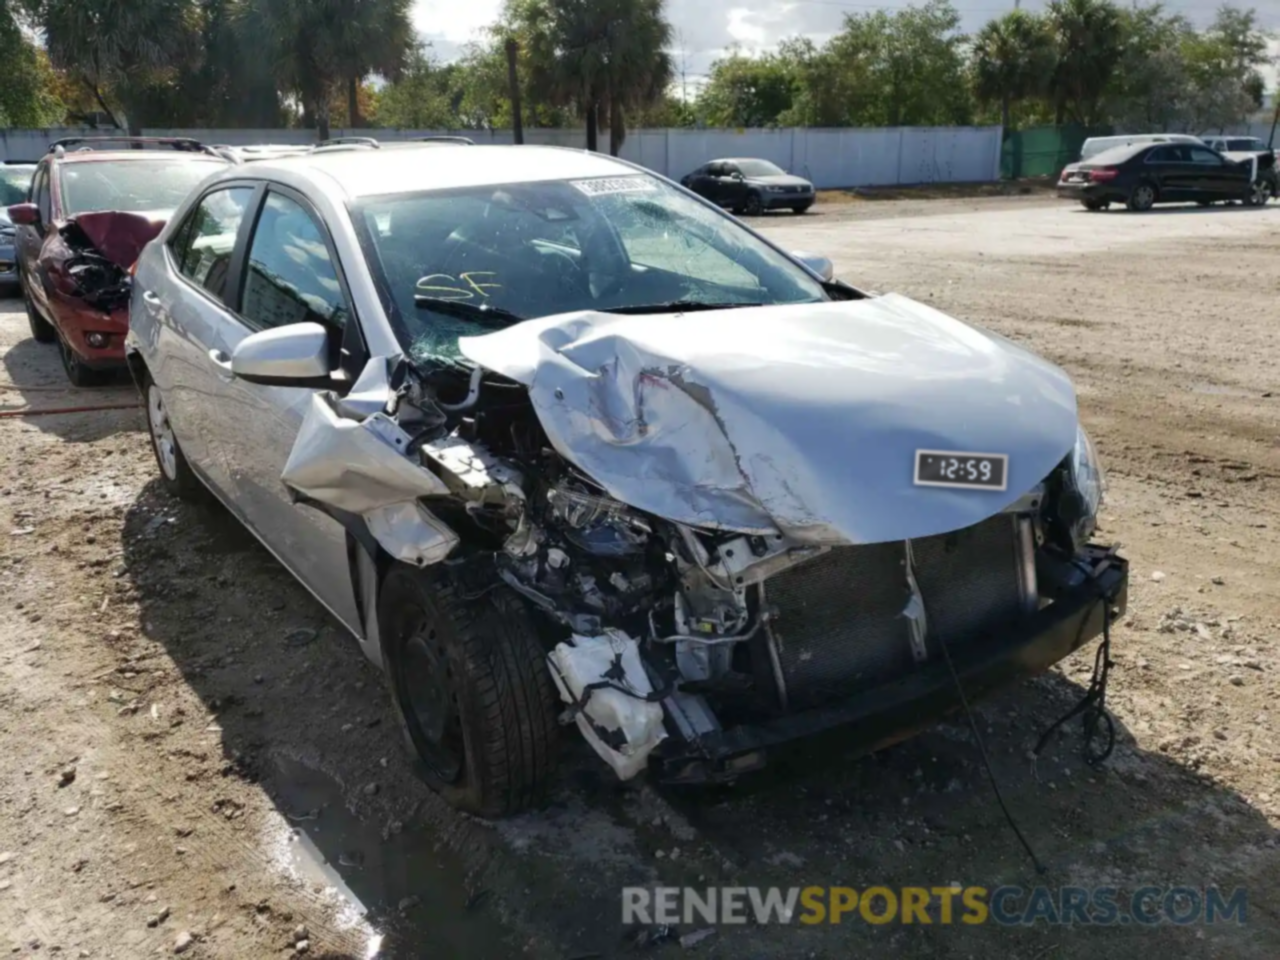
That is 12,59
